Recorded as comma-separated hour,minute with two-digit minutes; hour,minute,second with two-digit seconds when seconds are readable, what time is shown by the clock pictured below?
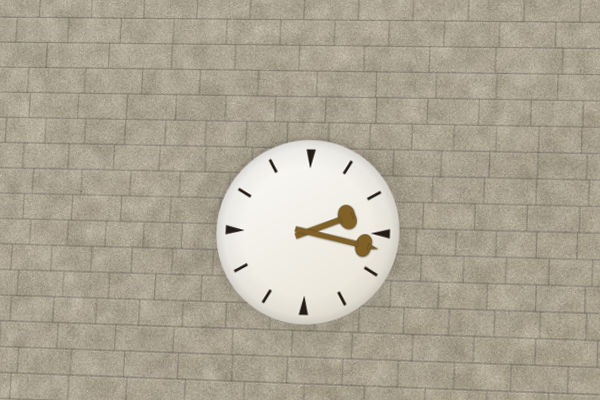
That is 2,17
